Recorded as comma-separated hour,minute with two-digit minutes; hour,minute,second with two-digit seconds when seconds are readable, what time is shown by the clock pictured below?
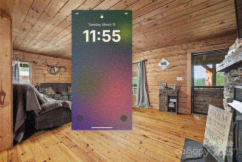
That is 11,55
